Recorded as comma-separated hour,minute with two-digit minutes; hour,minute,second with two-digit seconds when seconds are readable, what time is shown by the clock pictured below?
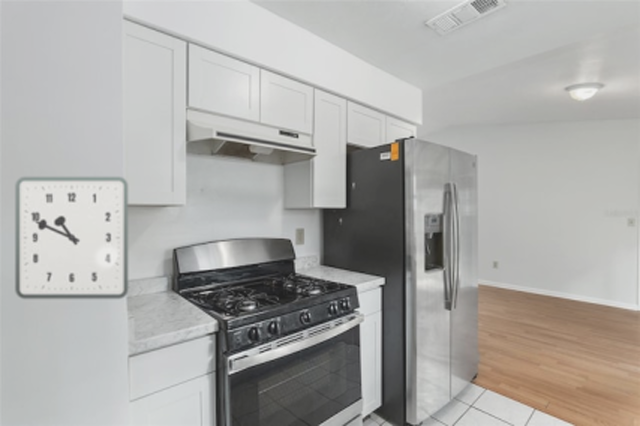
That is 10,49
